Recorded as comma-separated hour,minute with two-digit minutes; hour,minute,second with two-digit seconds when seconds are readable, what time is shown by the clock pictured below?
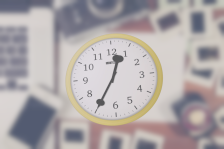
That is 12,35
